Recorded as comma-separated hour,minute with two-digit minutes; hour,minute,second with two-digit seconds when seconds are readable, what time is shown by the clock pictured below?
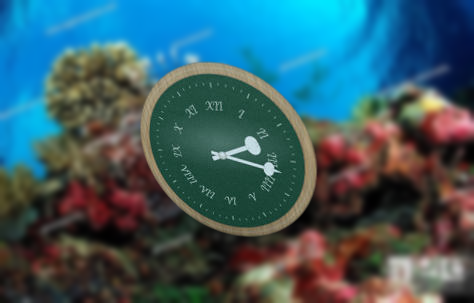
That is 2,17
